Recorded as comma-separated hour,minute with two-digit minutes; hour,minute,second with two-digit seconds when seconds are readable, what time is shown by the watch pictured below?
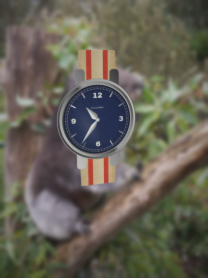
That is 10,36
